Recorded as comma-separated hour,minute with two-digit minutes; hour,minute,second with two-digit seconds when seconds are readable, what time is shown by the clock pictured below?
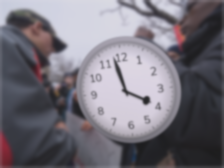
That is 3,58
